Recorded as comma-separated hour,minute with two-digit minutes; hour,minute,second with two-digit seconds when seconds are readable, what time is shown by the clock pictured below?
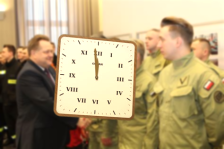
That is 11,59
